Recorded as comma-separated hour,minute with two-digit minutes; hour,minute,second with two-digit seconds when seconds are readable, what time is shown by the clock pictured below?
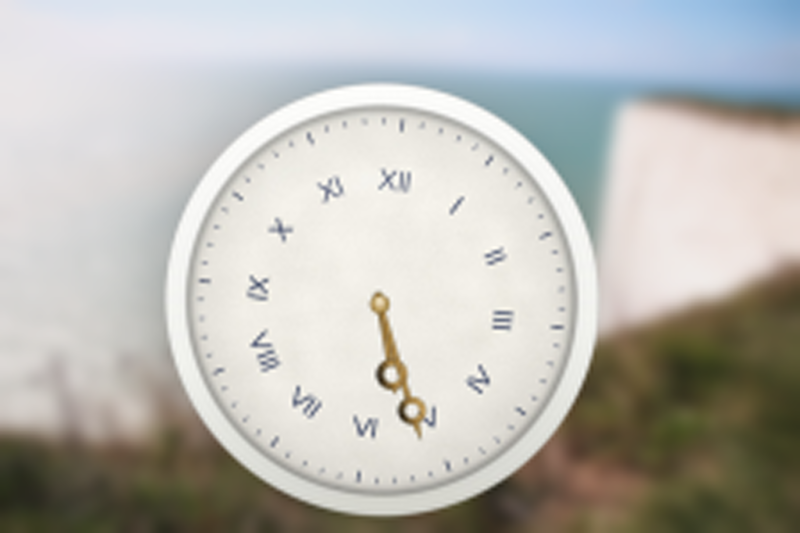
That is 5,26
